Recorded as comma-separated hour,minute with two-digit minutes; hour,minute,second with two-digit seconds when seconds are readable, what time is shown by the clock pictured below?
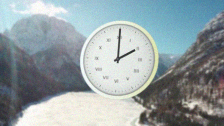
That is 2,00
